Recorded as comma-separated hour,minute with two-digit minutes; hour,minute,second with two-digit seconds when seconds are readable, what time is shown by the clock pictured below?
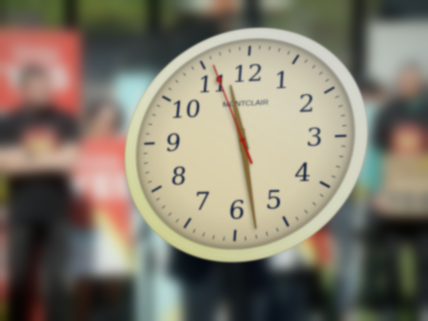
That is 11,27,56
